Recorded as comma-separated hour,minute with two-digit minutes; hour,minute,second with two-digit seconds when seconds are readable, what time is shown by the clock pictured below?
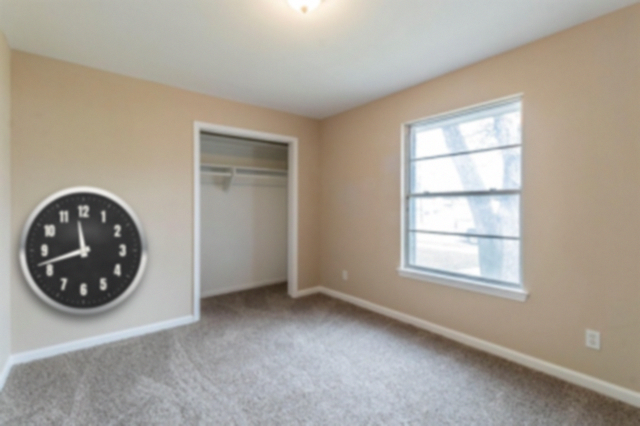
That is 11,42
